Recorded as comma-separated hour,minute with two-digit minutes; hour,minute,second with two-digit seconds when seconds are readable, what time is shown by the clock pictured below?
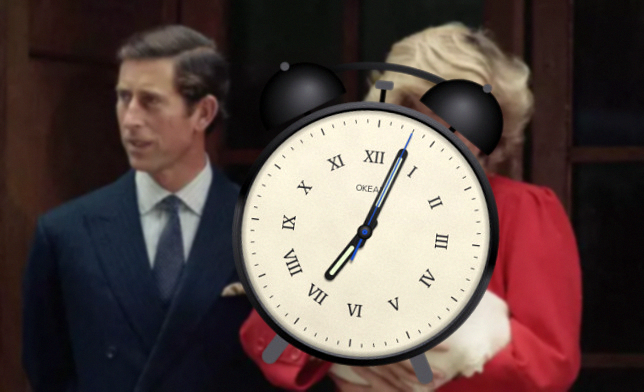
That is 7,03,03
